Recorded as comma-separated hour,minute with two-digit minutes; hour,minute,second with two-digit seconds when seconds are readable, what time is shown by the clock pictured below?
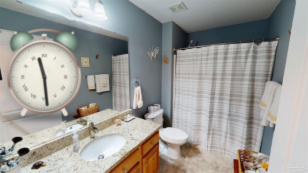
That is 11,29
